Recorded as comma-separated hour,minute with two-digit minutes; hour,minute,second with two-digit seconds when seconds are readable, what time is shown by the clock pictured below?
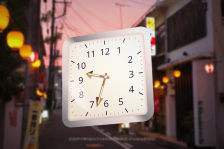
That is 9,33
